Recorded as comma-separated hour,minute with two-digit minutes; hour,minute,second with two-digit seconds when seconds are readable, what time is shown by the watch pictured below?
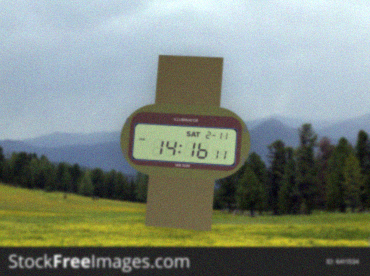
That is 14,16,11
